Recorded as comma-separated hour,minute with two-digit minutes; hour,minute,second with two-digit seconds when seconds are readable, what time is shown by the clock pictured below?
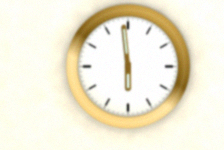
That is 5,59
